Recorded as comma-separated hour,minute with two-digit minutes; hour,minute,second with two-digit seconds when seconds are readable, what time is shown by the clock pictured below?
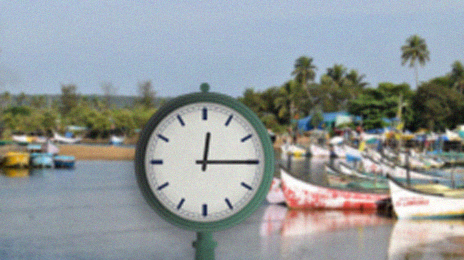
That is 12,15
